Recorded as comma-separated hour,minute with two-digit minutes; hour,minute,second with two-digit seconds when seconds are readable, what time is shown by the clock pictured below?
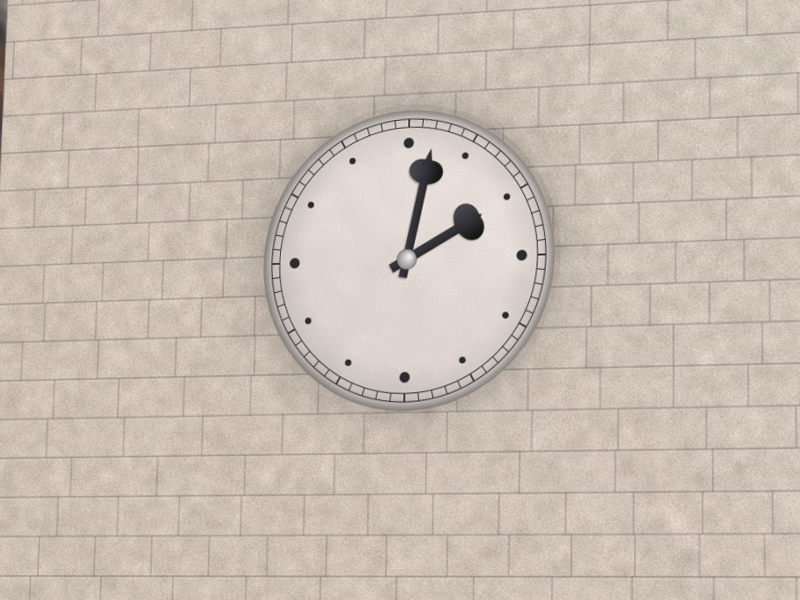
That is 2,02
